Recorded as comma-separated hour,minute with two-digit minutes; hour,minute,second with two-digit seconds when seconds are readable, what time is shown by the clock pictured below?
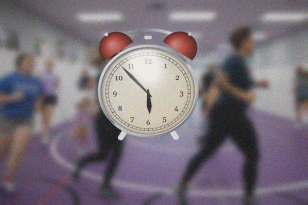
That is 5,53
